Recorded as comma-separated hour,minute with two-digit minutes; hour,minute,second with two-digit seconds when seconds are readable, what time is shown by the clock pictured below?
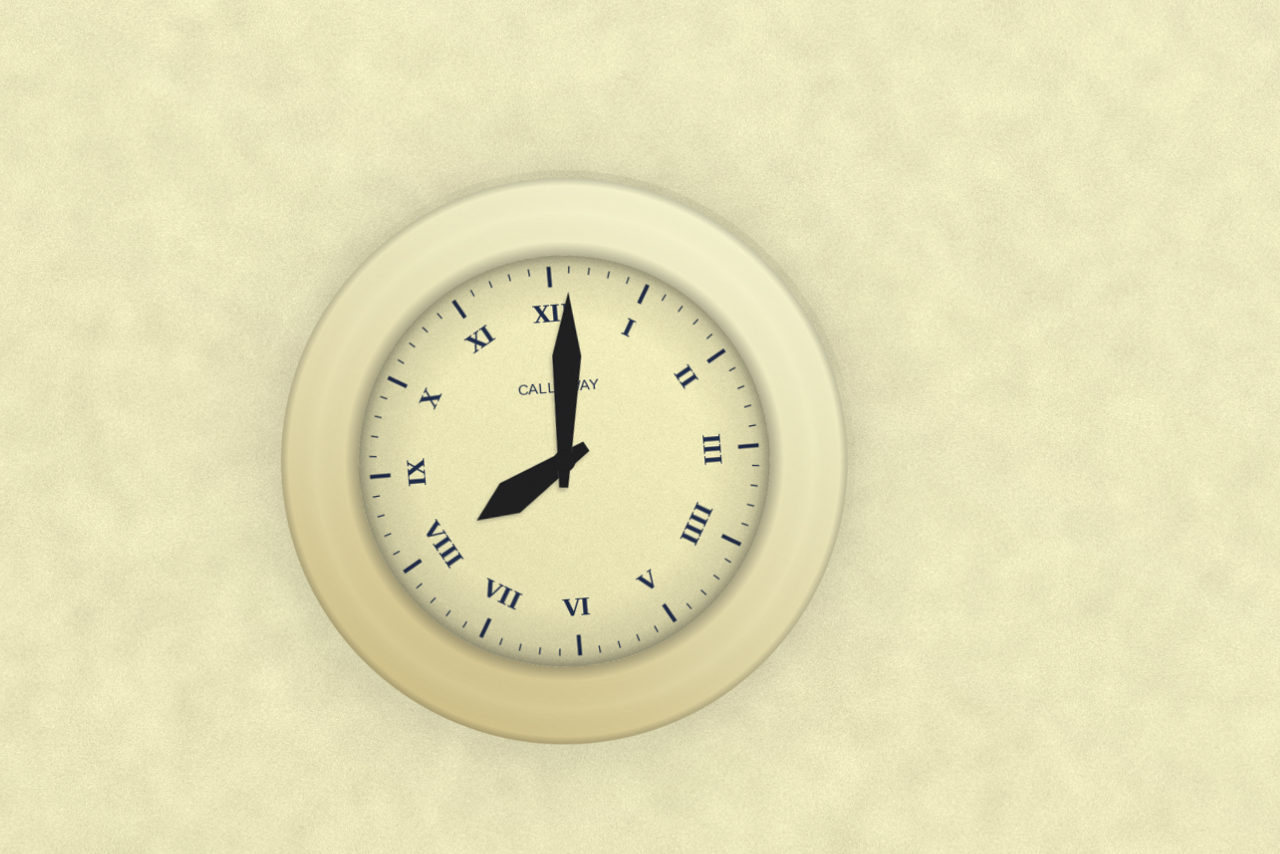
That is 8,01
